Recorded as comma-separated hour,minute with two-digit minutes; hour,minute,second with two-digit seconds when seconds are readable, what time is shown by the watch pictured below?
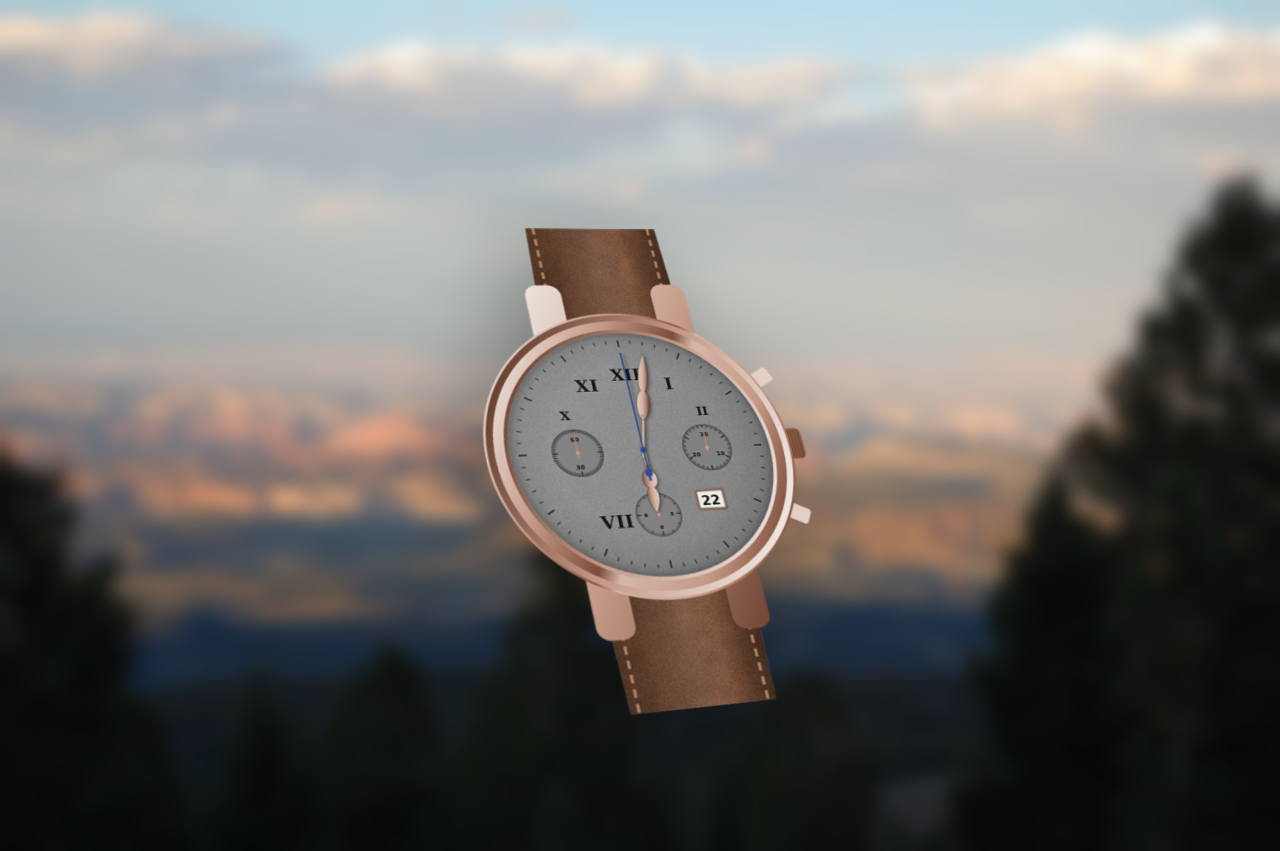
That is 6,02
